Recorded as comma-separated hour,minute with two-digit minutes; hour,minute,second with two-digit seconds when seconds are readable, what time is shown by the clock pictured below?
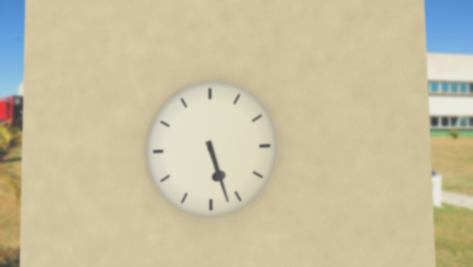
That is 5,27
